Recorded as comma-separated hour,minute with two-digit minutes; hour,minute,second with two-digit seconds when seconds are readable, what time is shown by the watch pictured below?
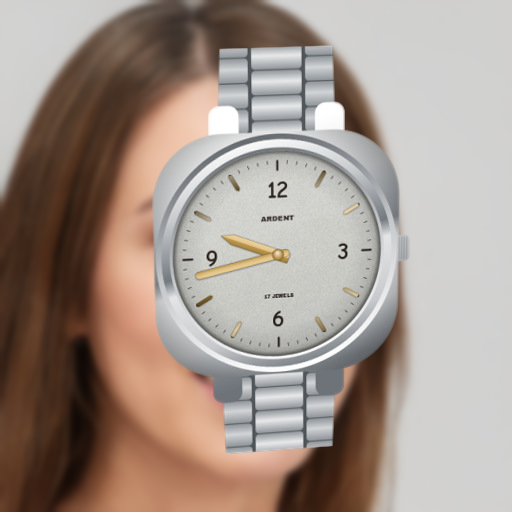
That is 9,43
